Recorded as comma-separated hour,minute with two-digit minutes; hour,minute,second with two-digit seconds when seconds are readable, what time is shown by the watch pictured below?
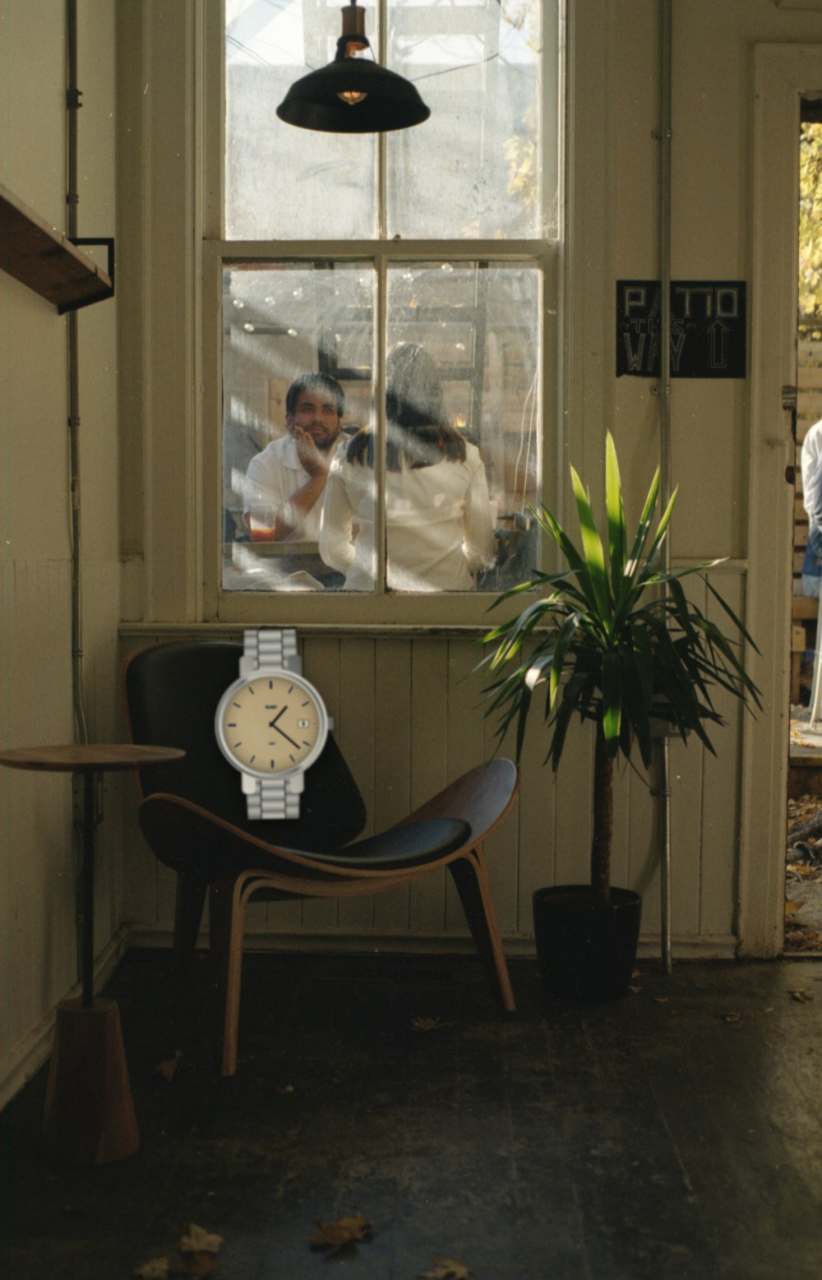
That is 1,22
